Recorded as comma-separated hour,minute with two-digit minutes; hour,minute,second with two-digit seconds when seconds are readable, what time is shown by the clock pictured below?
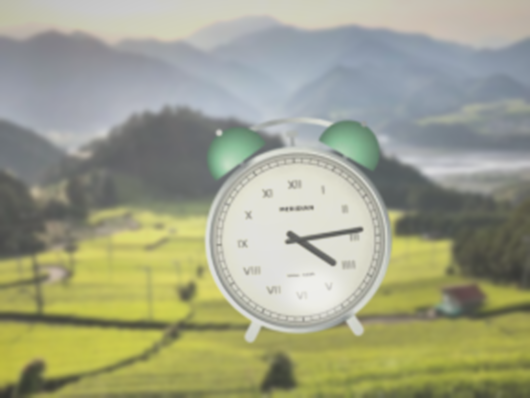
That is 4,14
